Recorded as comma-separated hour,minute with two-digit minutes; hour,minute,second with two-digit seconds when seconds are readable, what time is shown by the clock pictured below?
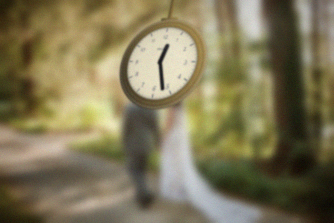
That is 12,27
